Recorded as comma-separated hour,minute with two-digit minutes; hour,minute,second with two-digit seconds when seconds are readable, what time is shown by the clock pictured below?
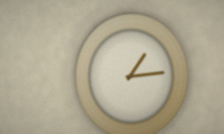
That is 1,14
